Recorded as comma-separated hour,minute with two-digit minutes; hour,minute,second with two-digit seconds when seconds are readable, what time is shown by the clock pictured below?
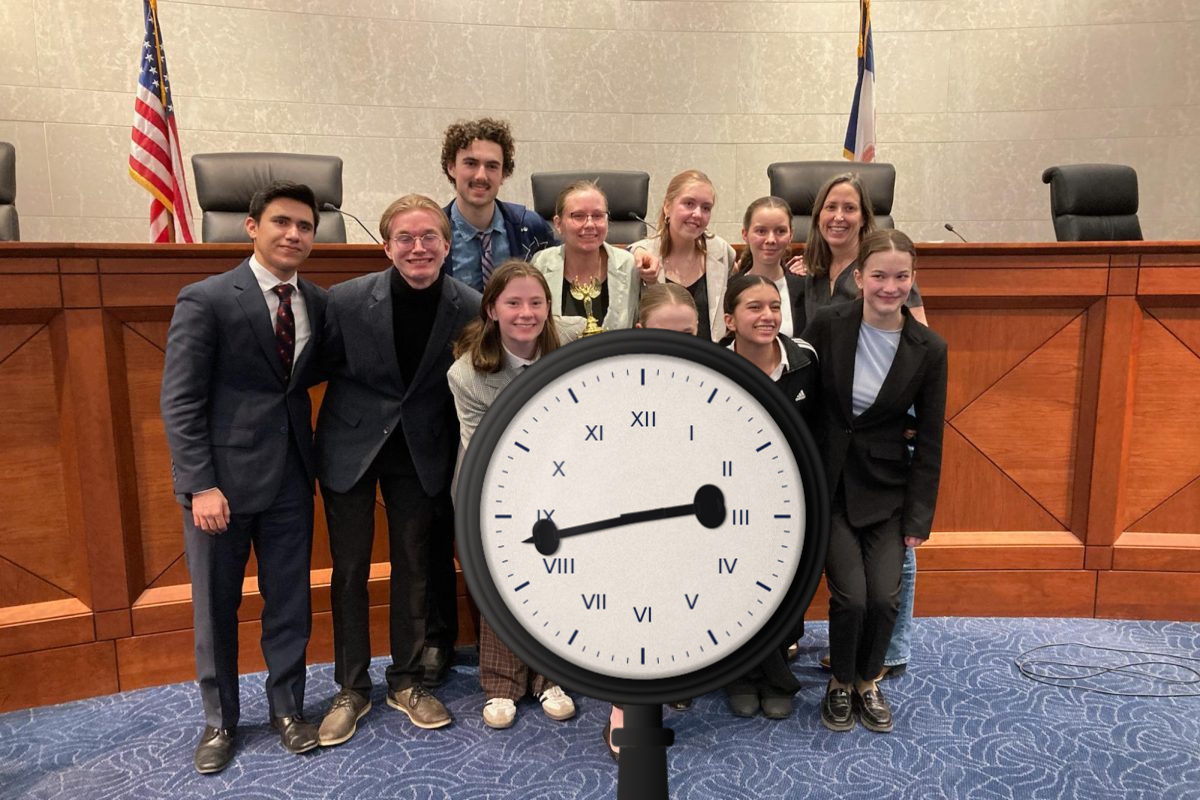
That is 2,43
